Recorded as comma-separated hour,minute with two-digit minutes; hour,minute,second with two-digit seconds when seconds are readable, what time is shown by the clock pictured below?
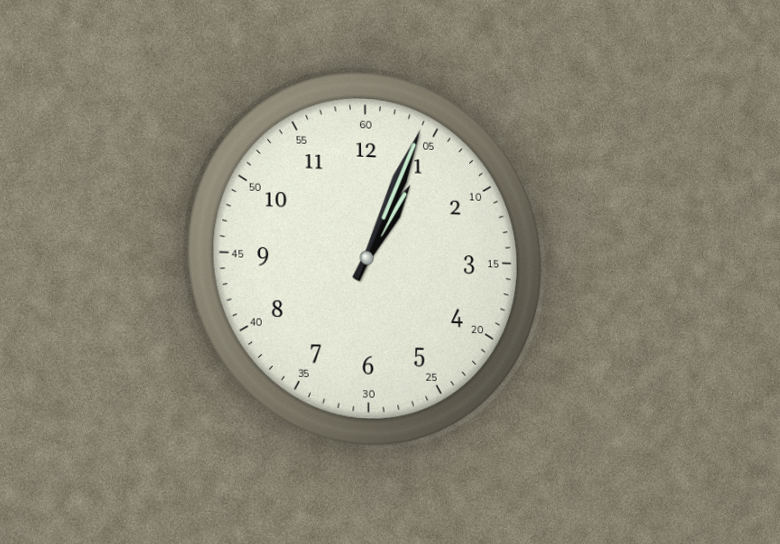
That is 1,04
